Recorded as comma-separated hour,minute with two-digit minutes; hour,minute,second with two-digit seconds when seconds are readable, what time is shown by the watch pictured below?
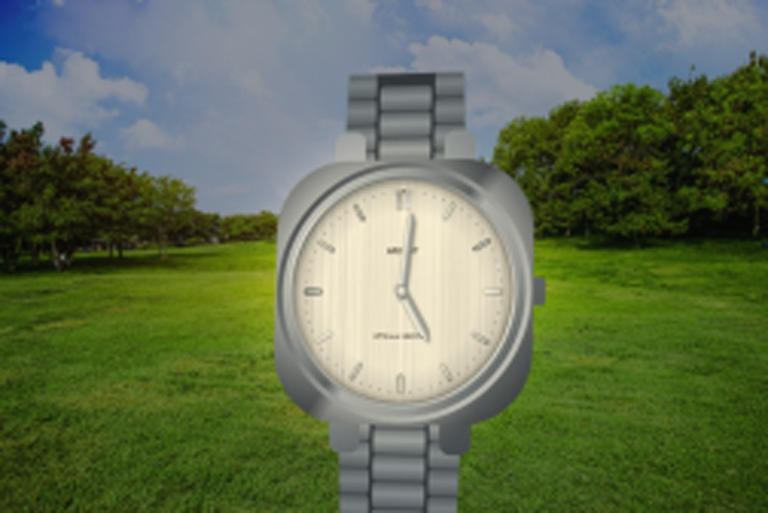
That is 5,01
